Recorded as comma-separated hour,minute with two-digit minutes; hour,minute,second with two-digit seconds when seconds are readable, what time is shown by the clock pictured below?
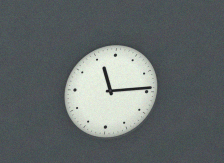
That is 11,14
